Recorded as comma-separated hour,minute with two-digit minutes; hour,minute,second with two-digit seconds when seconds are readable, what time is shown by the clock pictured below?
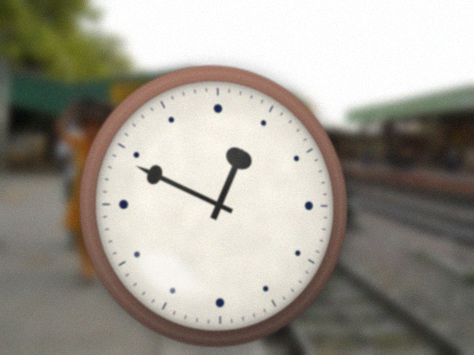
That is 12,49
